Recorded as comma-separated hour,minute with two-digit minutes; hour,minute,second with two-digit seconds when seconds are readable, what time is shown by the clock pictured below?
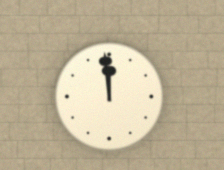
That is 11,59
